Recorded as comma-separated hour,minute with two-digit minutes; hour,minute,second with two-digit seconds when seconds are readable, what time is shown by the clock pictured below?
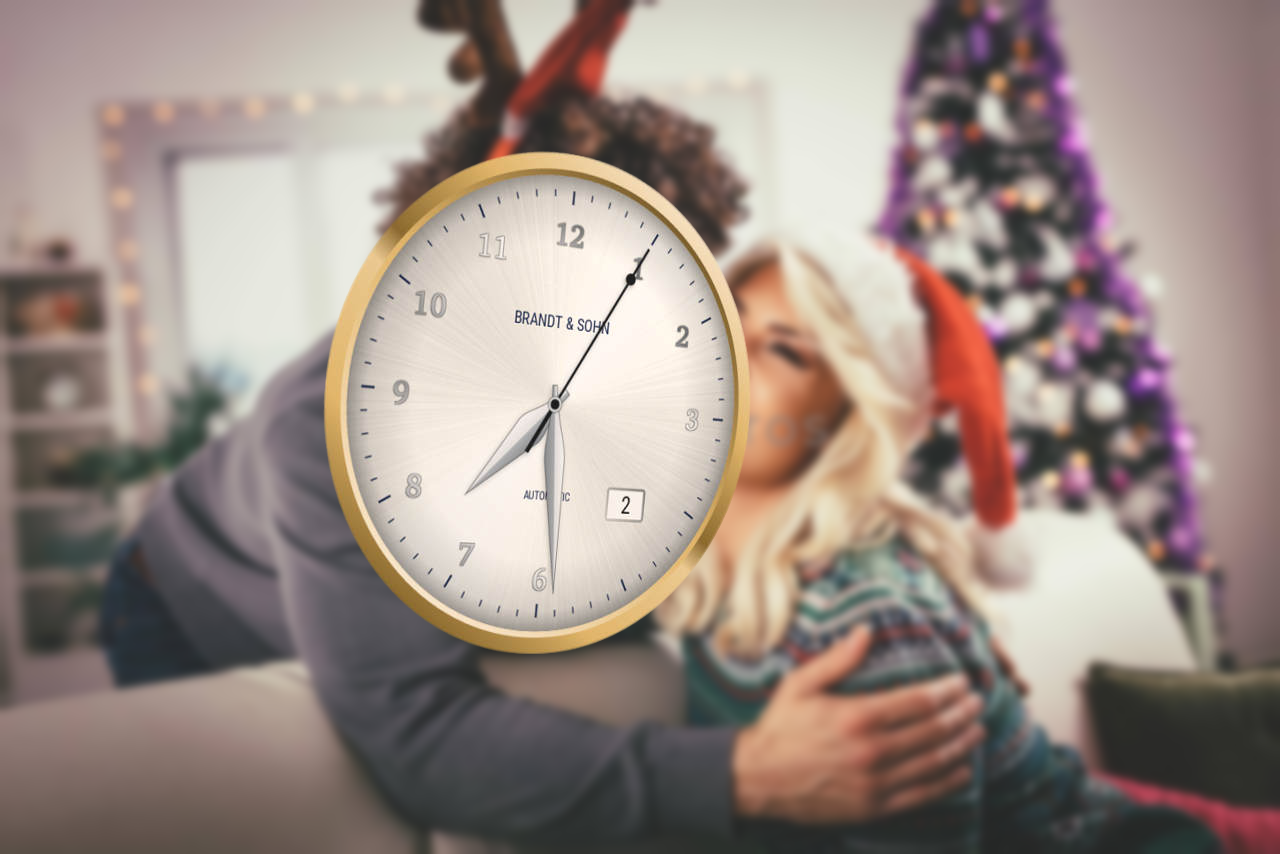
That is 7,29,05
